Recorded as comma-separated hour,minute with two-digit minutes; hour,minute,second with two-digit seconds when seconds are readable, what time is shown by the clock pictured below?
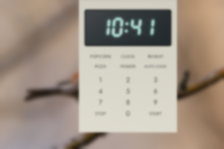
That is 10,41
